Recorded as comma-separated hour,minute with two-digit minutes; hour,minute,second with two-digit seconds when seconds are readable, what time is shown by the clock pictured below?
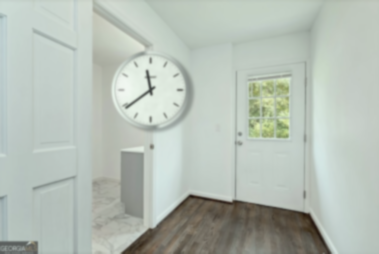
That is 11,39
